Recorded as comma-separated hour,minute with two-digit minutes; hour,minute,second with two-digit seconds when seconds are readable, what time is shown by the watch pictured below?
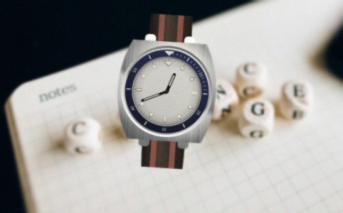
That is 12,41
